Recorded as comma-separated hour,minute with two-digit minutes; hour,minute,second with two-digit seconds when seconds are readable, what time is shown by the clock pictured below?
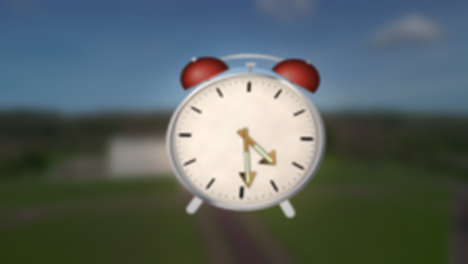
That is 4,29
